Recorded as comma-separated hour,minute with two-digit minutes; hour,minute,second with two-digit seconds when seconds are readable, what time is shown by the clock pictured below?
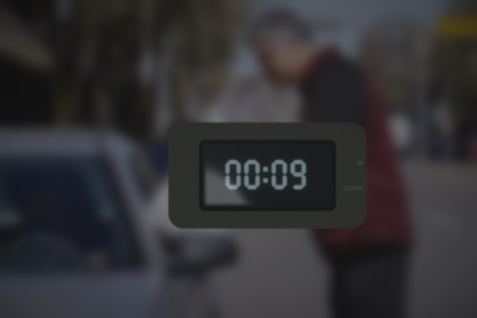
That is 0,09
